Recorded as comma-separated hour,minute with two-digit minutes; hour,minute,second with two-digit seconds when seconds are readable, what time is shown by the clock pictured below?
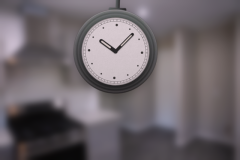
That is 10,07
